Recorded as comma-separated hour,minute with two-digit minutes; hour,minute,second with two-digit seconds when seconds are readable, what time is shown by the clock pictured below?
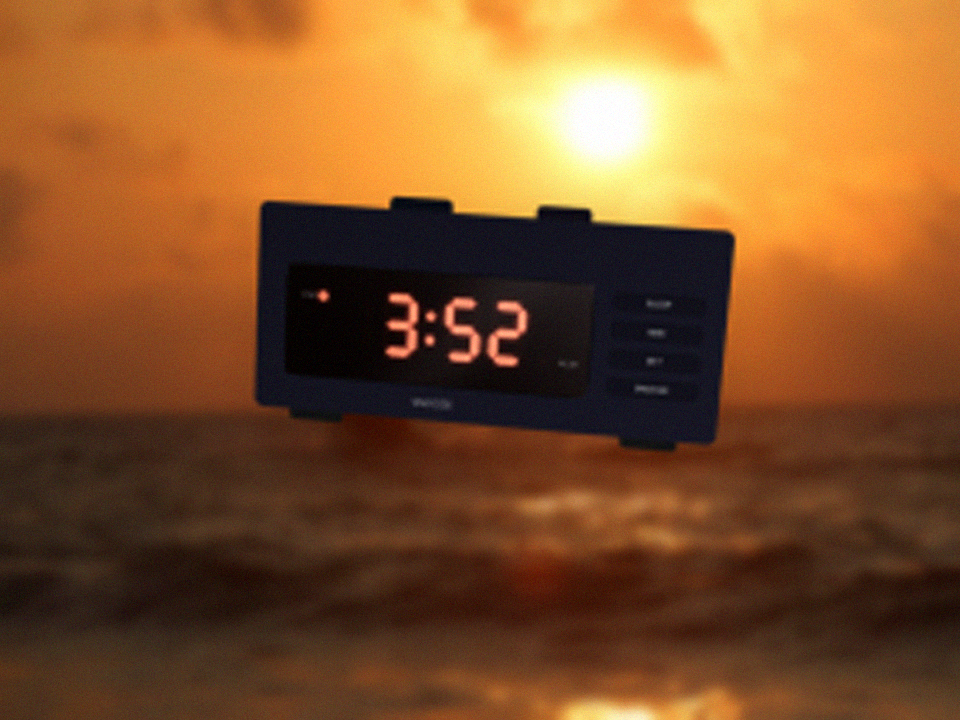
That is 3,52
